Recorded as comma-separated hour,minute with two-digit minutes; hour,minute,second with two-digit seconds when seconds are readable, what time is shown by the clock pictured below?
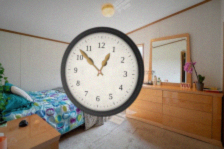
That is 12,52
